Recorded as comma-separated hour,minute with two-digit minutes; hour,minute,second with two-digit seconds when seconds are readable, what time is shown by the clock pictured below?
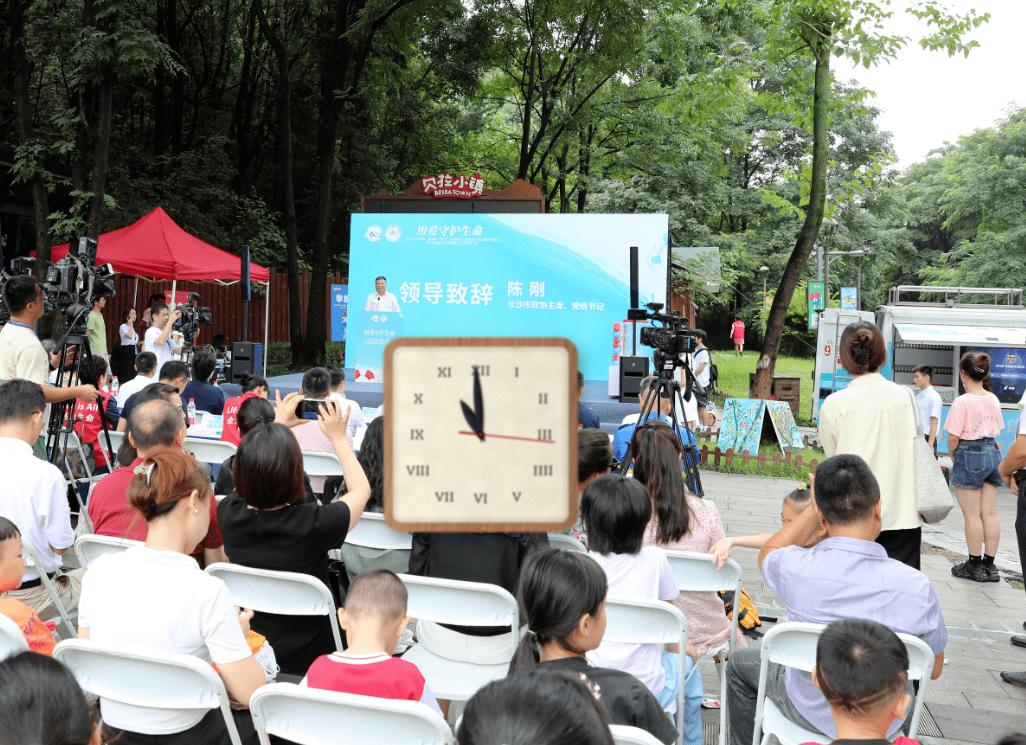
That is 10,59,16
